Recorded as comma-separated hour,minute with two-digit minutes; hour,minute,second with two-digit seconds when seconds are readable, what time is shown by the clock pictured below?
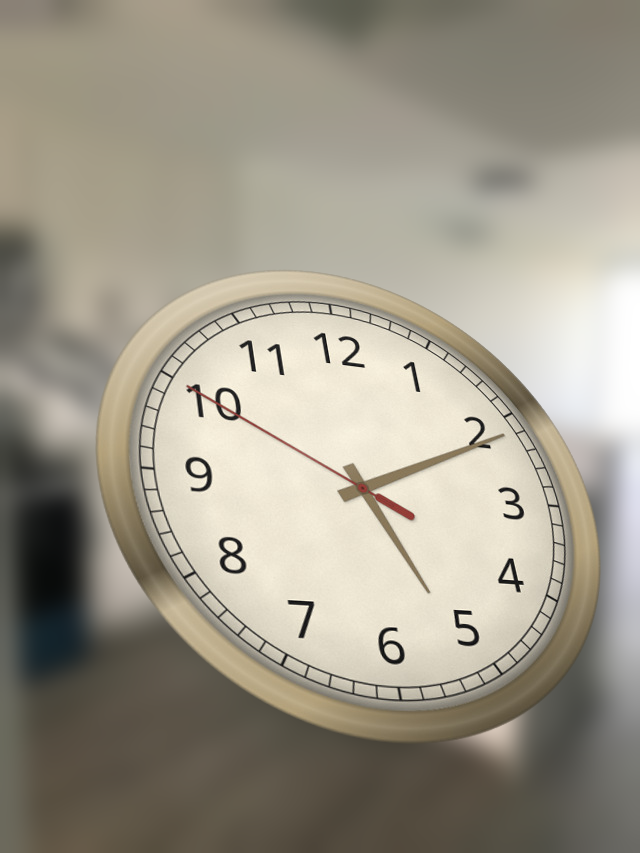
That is 5,10,50
